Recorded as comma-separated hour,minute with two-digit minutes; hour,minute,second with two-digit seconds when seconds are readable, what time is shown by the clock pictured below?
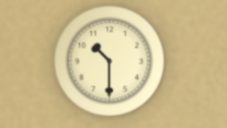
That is 10,30
